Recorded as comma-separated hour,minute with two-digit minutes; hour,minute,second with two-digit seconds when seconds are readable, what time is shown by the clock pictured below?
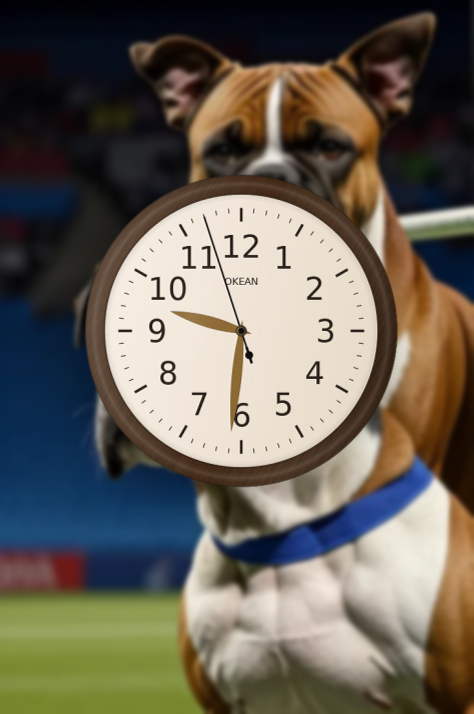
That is 9,30,57
